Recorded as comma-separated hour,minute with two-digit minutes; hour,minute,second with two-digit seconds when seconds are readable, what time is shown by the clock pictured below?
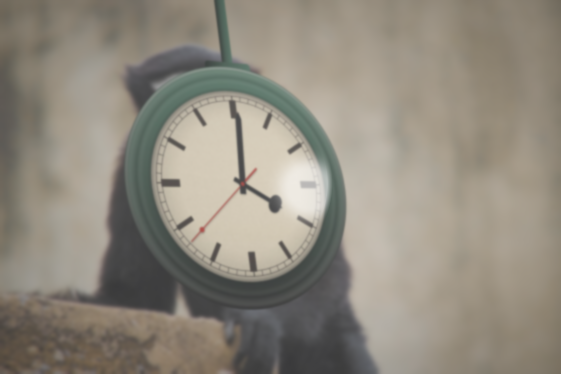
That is 4,00,38
